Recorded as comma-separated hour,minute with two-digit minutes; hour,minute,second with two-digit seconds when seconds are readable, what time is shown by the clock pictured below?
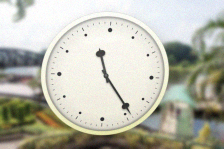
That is 11,24
